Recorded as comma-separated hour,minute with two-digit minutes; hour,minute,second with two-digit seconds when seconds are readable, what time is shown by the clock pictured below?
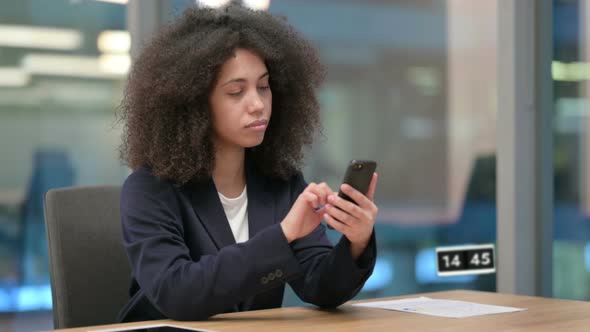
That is 14,45
